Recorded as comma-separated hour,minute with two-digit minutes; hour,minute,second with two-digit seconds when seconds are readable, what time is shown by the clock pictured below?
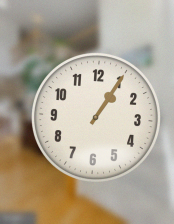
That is 1,05
